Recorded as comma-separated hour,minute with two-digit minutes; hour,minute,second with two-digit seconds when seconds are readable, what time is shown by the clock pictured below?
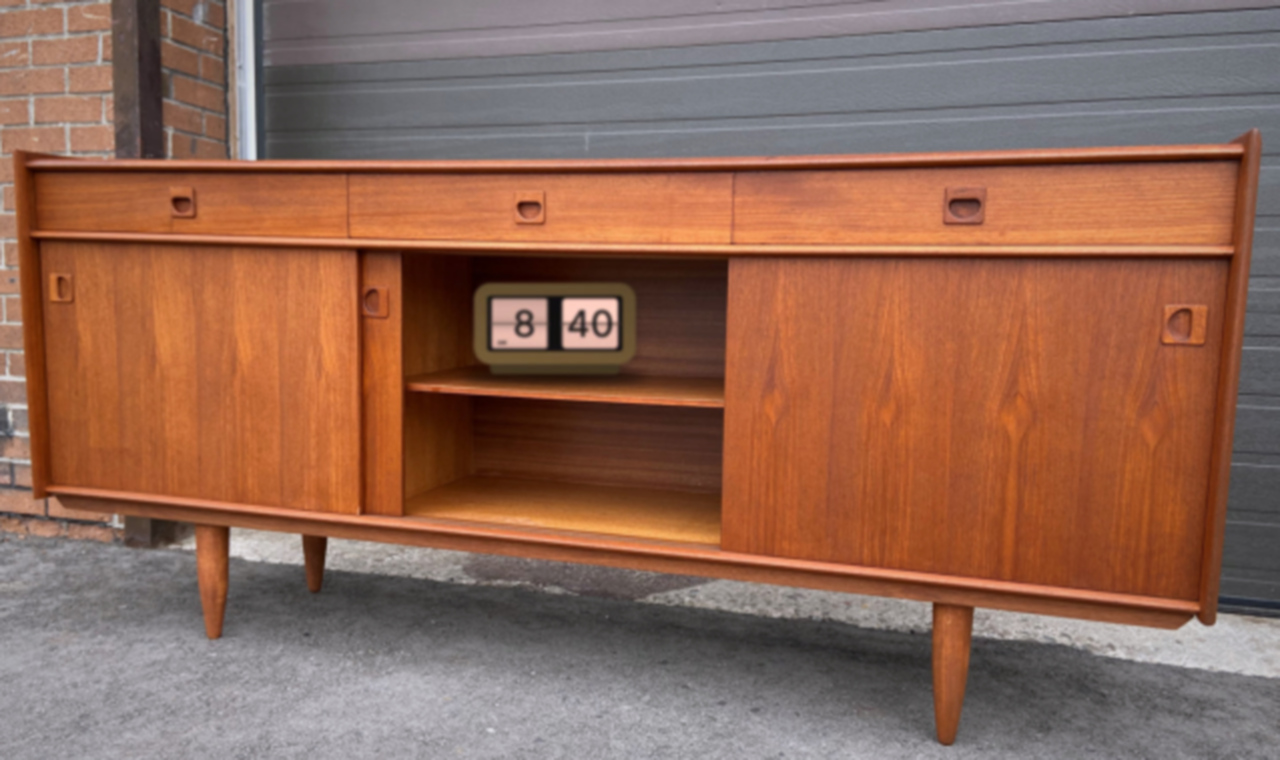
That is 8,40
